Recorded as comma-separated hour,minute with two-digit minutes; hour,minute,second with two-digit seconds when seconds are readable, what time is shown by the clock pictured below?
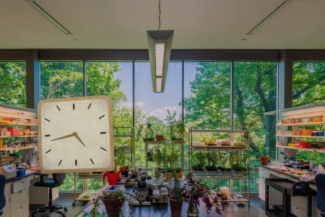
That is 4,43
